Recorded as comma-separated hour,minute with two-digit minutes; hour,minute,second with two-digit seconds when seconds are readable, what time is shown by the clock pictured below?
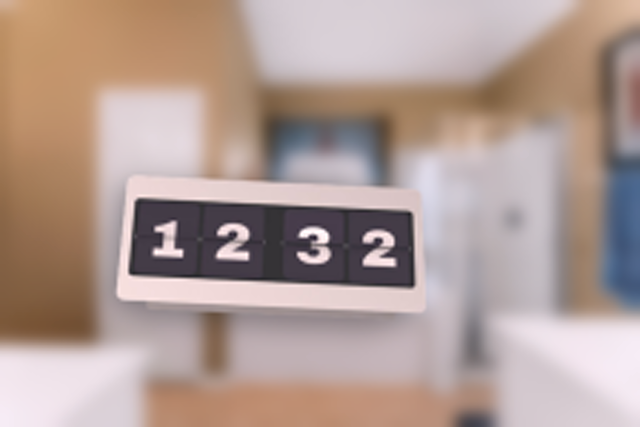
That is 12,32
